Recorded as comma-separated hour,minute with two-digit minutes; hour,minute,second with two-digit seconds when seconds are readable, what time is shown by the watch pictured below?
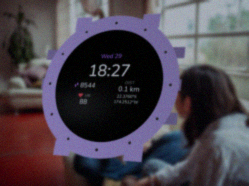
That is 18,27
